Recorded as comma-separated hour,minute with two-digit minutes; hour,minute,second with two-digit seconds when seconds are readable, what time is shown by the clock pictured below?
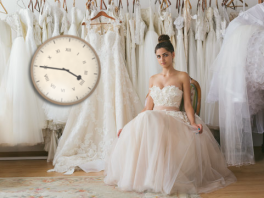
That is 3,45
